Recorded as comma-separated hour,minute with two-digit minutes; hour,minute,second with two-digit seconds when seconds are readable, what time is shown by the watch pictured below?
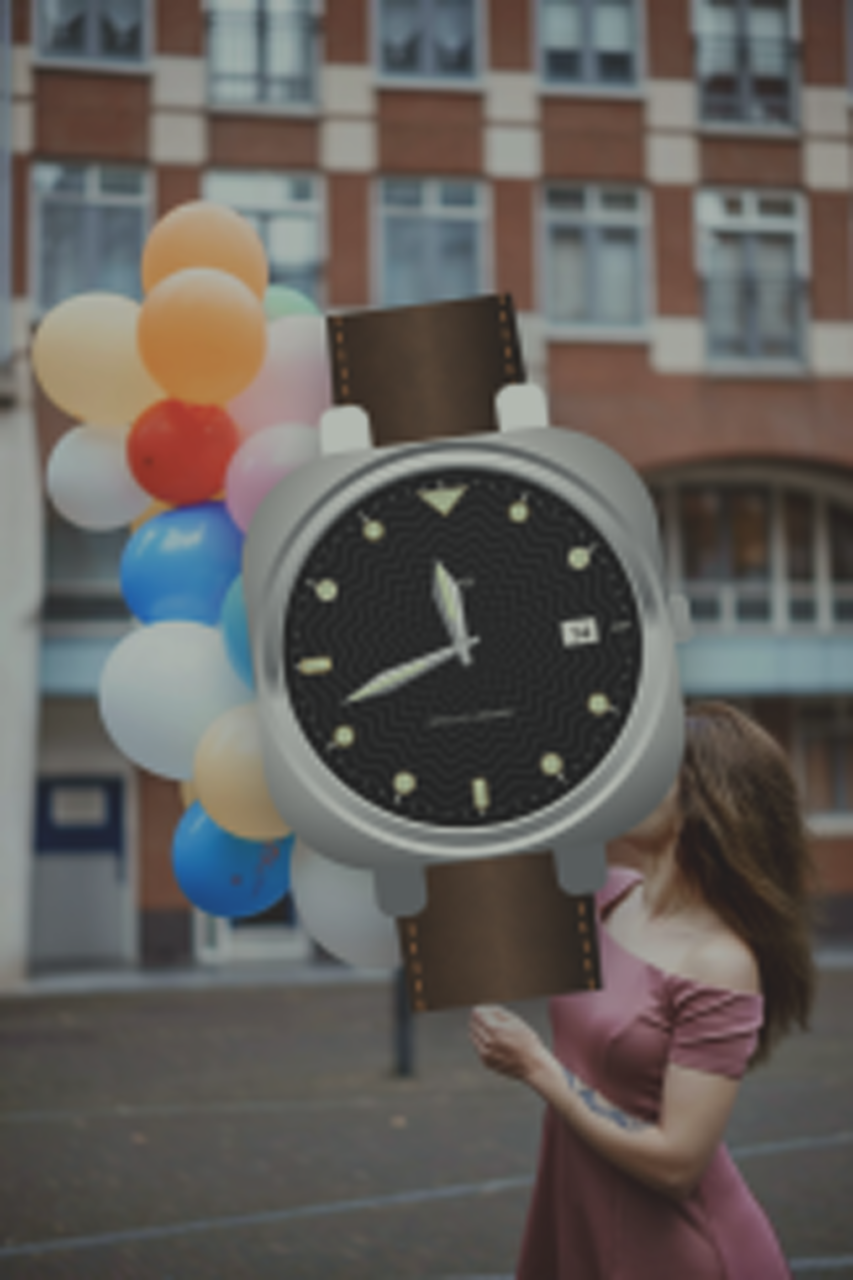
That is 11,42
